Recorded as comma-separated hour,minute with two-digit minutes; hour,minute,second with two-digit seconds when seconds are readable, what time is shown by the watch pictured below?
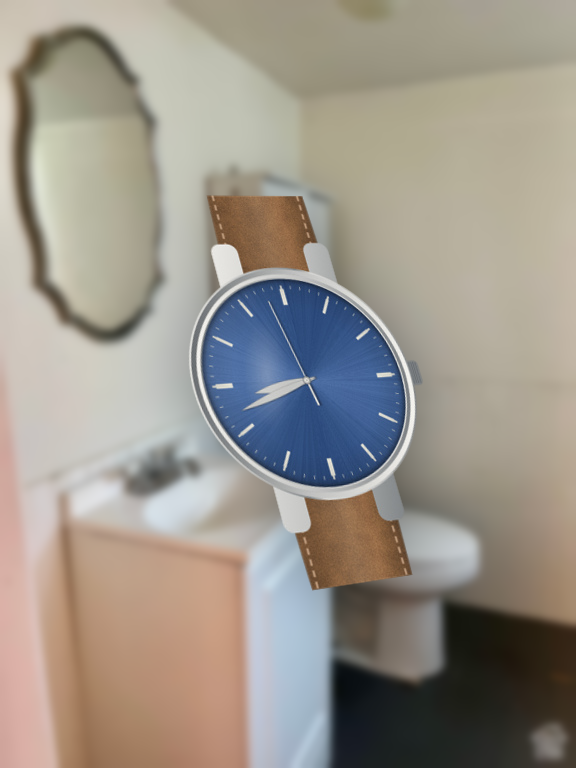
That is 8,41,58
